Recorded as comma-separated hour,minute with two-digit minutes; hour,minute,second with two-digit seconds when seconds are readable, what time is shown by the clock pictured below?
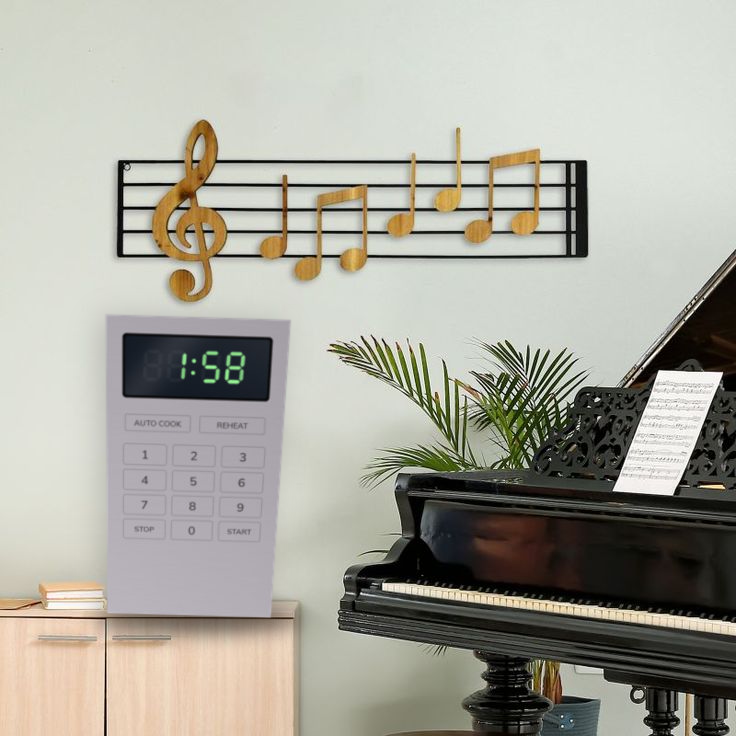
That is 1,58
